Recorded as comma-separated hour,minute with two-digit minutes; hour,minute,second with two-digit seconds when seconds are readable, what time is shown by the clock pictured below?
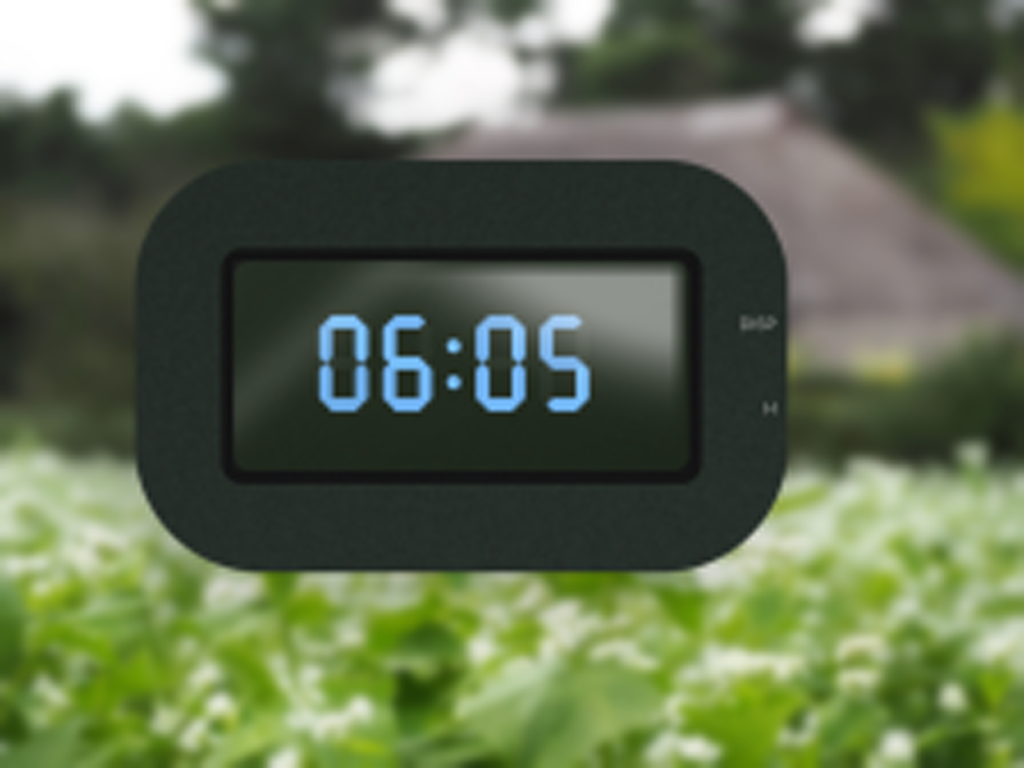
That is 6,05
